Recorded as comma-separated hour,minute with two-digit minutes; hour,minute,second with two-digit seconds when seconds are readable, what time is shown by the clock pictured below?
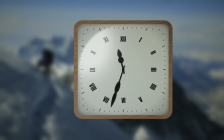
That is 11,33
